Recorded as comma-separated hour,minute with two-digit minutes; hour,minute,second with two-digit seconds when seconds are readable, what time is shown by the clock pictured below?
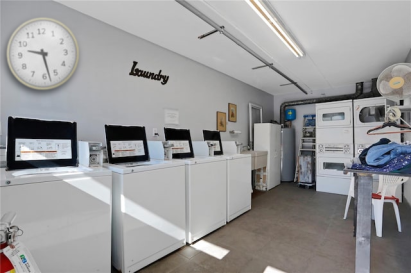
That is 9,28
